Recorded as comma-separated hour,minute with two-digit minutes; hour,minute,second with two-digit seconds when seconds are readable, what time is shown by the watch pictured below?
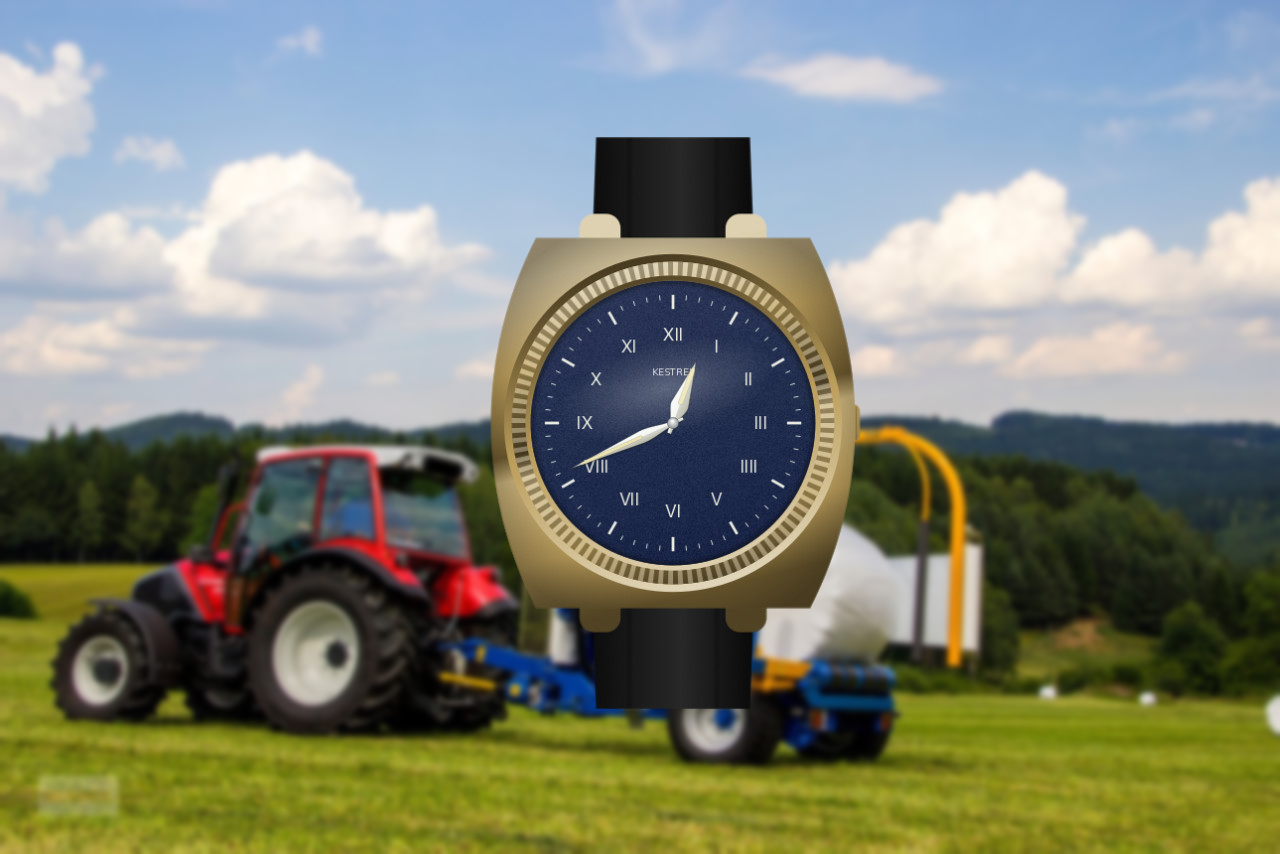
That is 12,41
